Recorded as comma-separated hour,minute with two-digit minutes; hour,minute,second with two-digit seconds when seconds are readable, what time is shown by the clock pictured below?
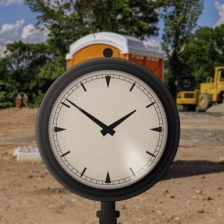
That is 1,51
